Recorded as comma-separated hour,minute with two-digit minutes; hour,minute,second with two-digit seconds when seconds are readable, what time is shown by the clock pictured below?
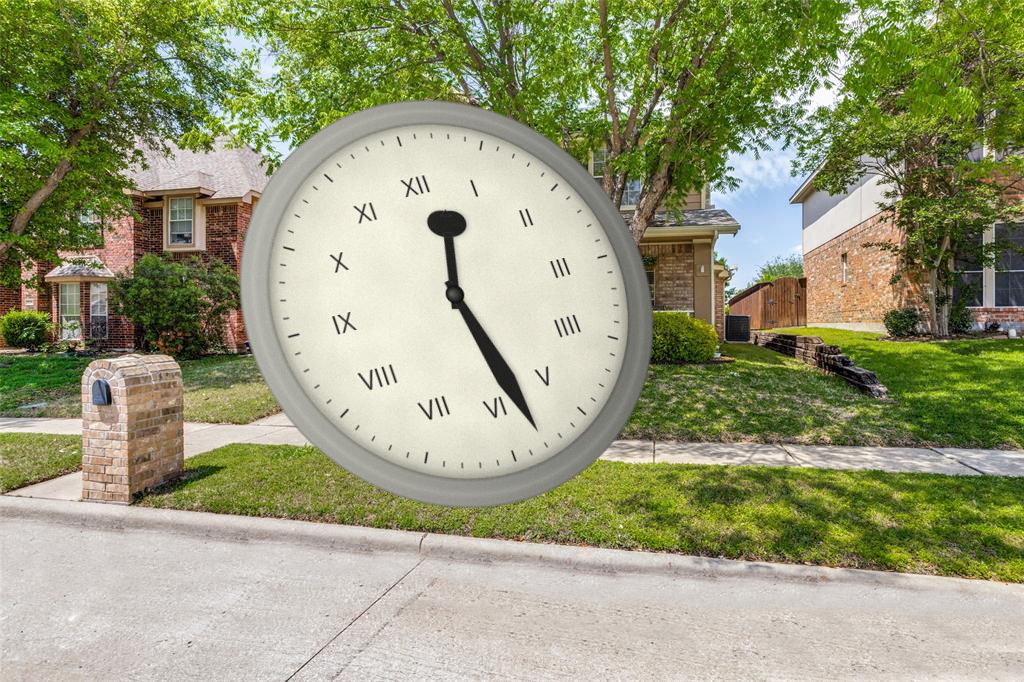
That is 12,28
